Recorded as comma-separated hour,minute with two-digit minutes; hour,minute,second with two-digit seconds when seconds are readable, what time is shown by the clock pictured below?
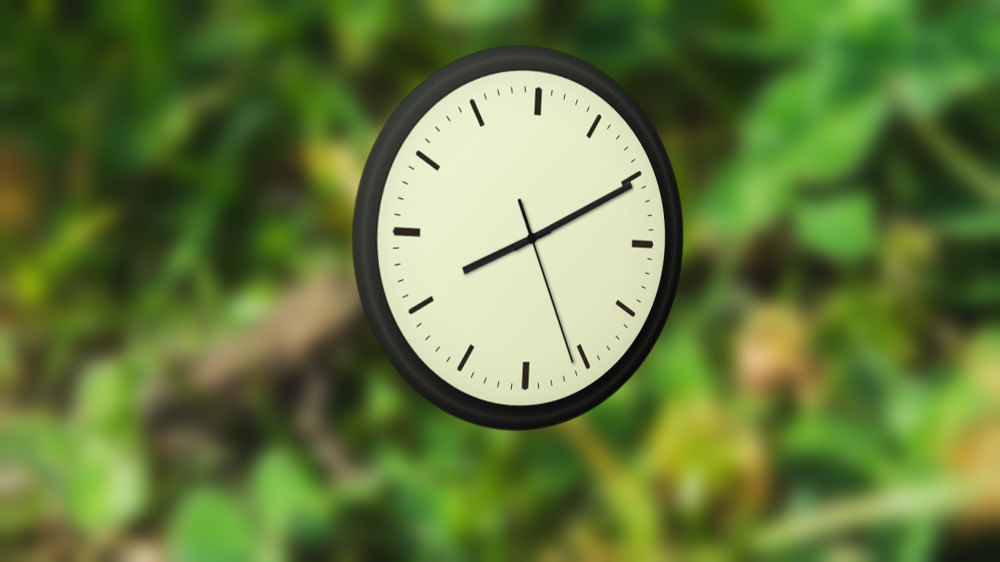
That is 8,10,26
